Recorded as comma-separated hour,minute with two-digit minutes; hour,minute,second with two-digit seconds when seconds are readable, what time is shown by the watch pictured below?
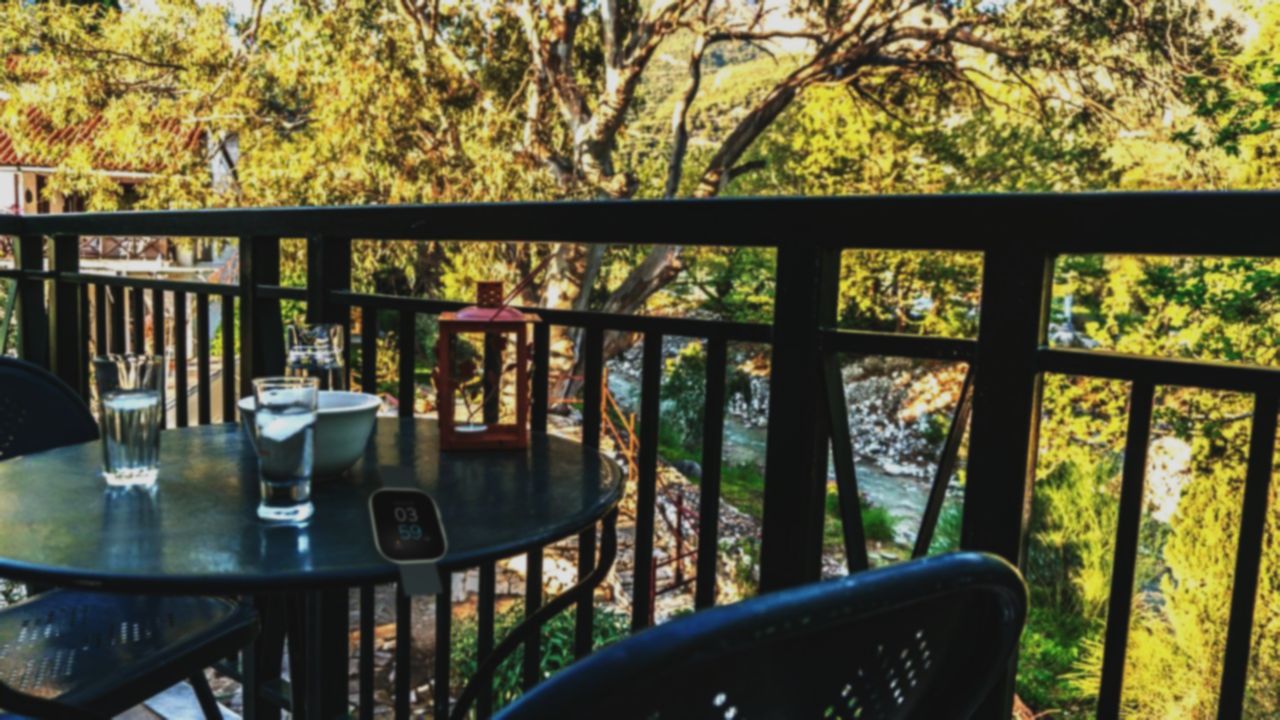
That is 3,59
